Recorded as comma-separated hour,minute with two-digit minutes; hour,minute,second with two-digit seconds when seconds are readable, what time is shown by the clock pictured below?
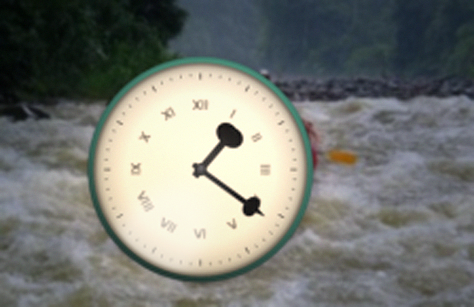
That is 1,21
